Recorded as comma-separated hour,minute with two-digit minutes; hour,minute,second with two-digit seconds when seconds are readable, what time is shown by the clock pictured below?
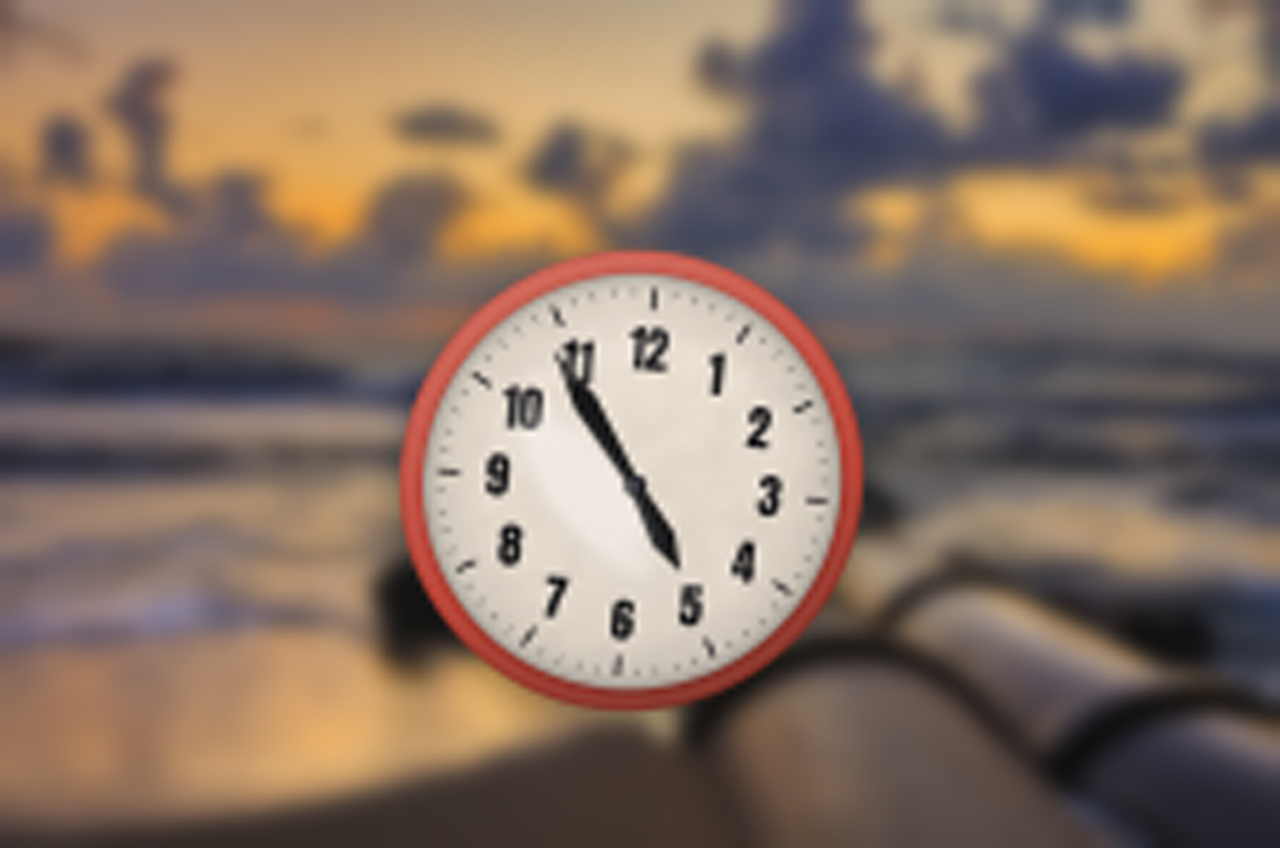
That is 4,54
